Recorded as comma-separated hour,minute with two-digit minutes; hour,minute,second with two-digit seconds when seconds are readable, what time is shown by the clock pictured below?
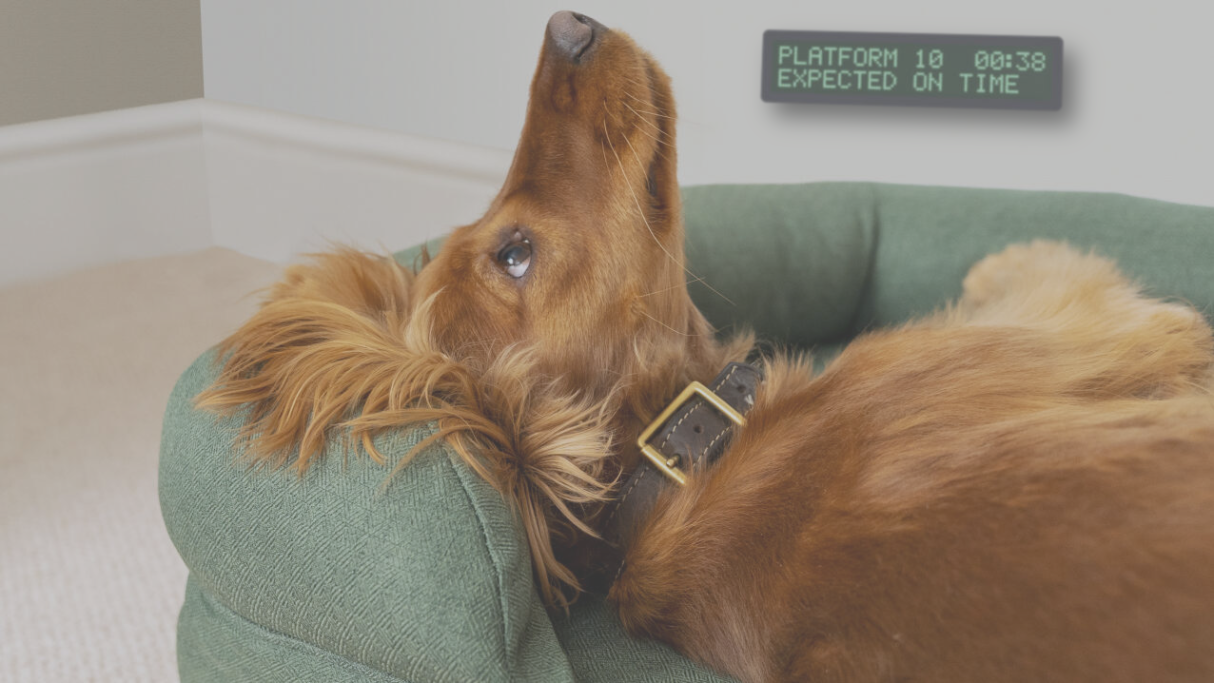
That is 0,38
